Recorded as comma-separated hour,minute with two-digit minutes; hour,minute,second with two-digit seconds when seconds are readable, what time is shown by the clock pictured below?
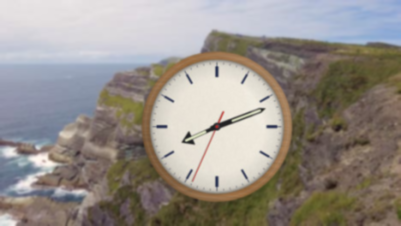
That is 8,11,34
